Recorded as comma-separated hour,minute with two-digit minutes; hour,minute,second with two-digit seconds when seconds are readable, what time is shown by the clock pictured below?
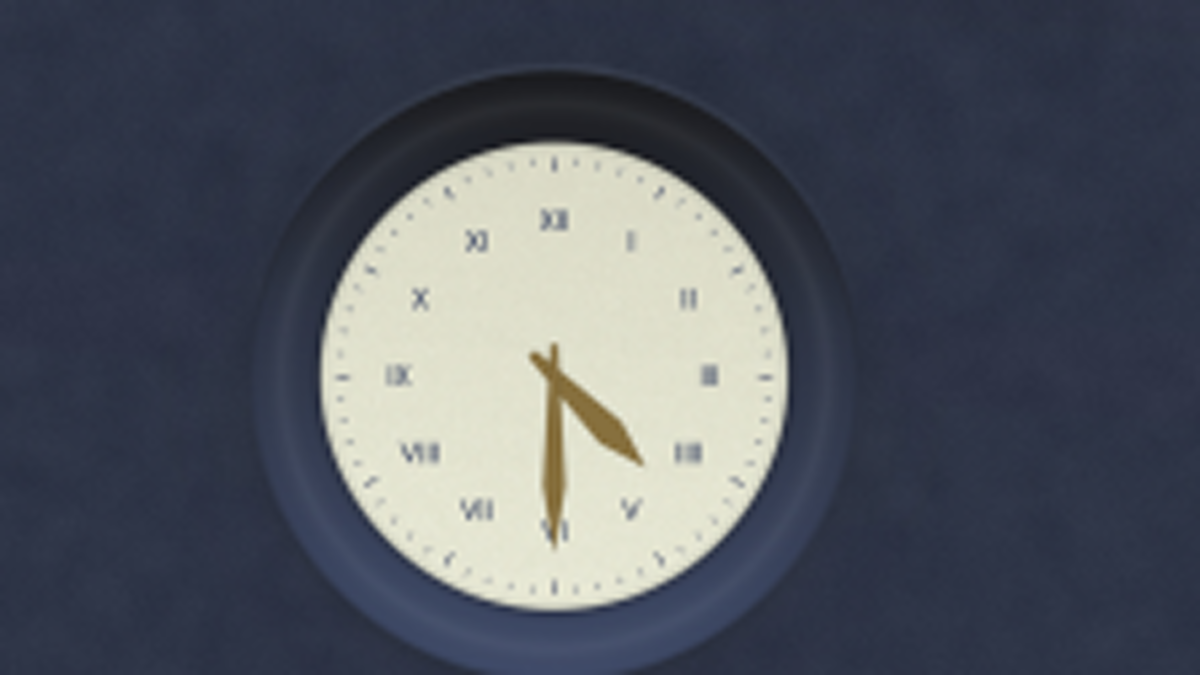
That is 4,30
